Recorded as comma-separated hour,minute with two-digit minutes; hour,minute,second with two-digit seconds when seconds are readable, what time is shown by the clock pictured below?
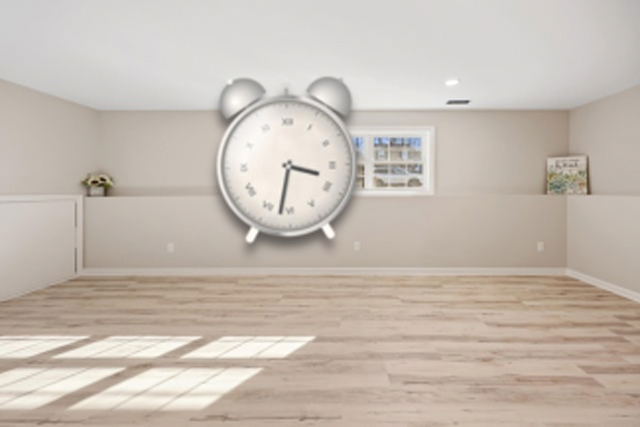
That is 3,32
